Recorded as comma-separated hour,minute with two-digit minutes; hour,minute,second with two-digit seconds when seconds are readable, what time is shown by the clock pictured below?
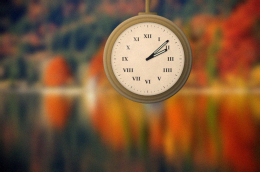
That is 2,08
